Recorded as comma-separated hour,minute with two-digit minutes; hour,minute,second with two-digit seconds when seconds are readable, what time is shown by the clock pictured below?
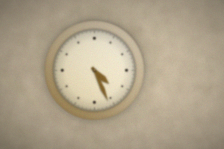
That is 4,26
